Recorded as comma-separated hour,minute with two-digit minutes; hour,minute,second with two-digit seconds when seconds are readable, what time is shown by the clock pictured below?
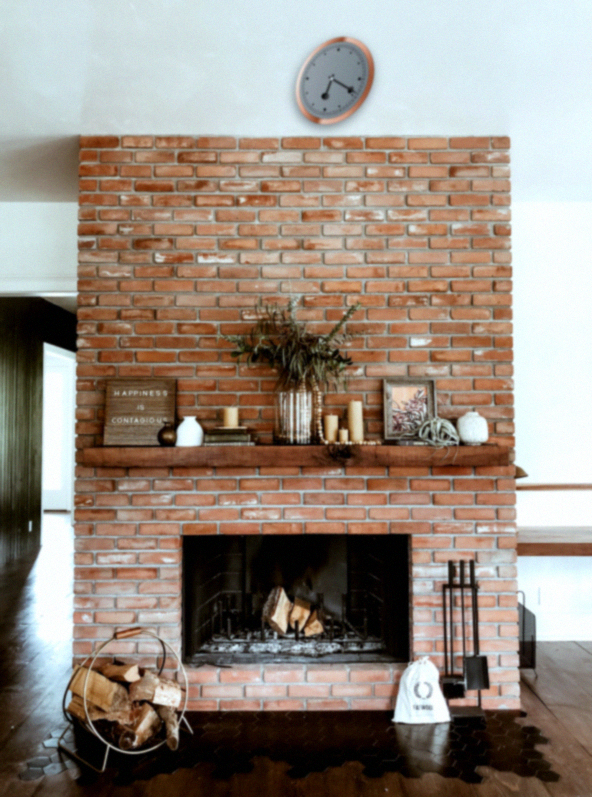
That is 6,19
